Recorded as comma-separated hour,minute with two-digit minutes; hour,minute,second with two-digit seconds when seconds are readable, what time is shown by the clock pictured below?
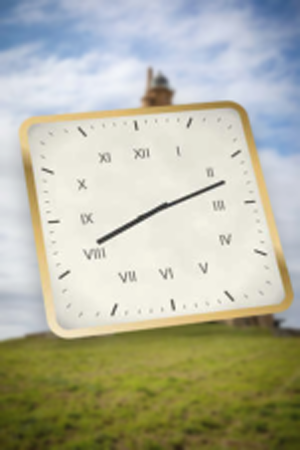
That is 8,12
